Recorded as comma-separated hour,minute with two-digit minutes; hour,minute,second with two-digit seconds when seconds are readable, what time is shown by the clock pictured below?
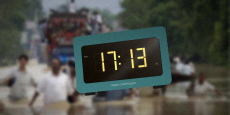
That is 17,13
